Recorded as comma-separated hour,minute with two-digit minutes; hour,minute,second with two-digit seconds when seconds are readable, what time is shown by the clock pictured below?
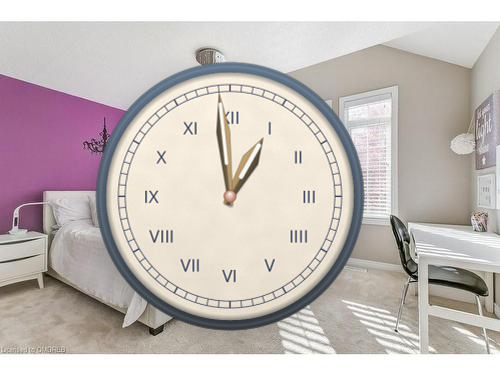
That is 12,59
